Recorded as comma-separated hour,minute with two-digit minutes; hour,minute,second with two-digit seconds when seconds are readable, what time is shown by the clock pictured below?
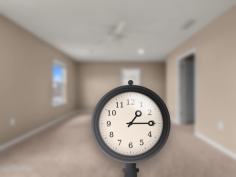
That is 1,15
